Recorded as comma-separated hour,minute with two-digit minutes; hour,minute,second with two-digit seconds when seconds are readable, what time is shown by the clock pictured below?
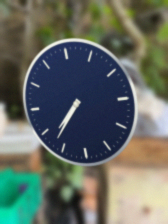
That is 7,37
